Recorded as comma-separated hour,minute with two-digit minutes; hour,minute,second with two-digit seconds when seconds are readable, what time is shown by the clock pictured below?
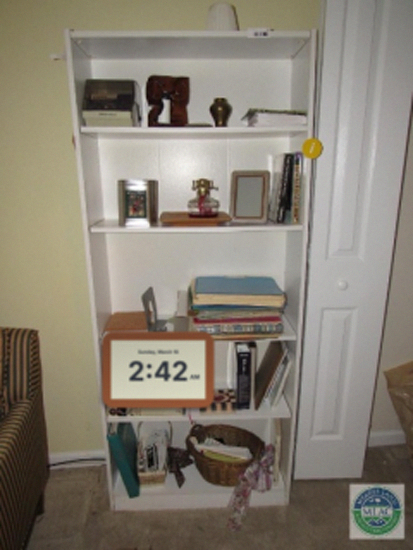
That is 2,42
